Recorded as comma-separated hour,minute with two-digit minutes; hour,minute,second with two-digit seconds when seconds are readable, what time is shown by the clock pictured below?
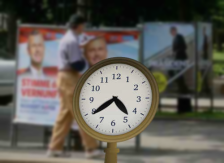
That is 4,39
